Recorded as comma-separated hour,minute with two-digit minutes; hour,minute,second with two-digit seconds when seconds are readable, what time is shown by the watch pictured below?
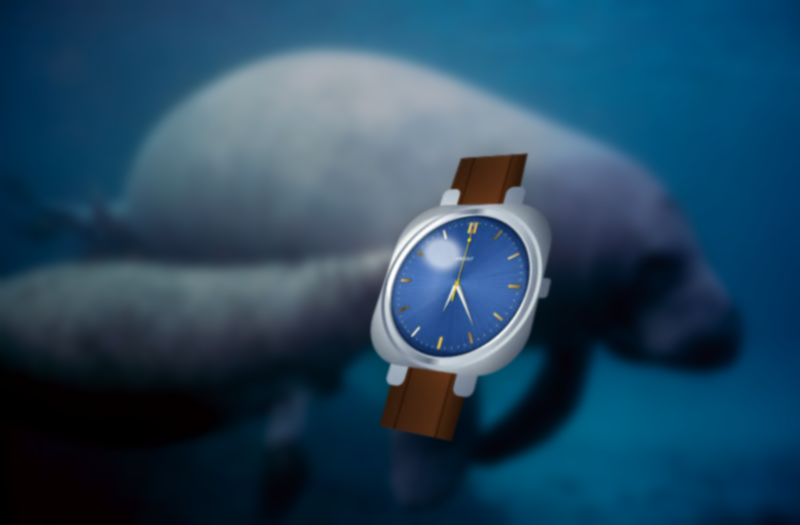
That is 6,24,00
